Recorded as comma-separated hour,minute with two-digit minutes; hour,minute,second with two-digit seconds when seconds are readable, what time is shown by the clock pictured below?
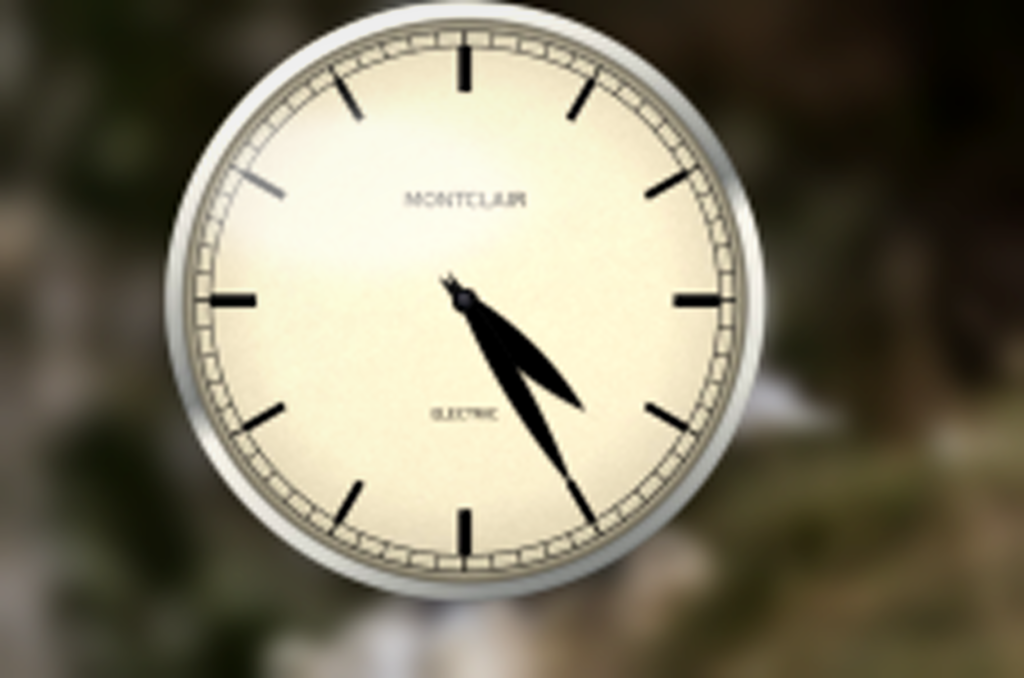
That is 4,25
